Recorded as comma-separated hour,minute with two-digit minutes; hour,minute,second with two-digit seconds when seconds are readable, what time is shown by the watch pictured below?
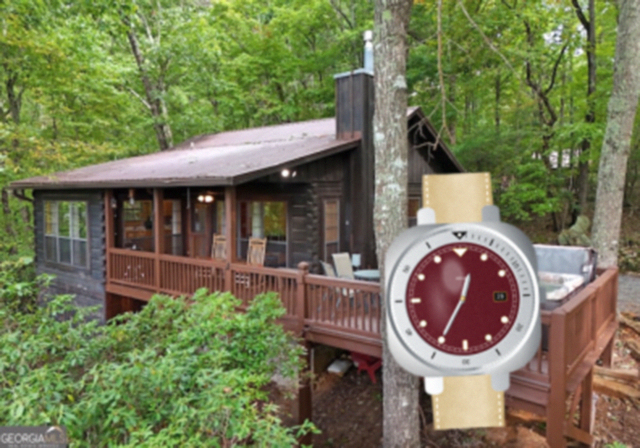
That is 12,35
